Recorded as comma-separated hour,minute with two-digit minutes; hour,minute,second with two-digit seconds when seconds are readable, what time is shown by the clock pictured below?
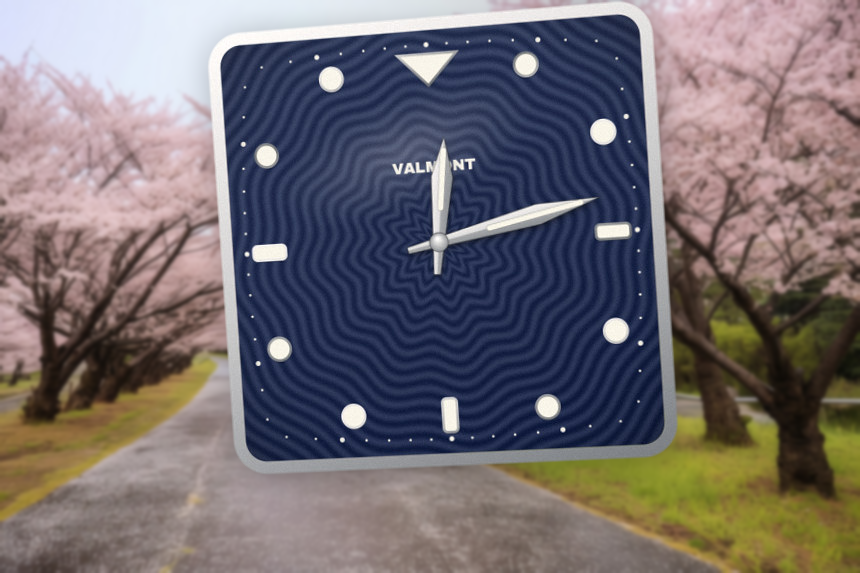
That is 12,13
